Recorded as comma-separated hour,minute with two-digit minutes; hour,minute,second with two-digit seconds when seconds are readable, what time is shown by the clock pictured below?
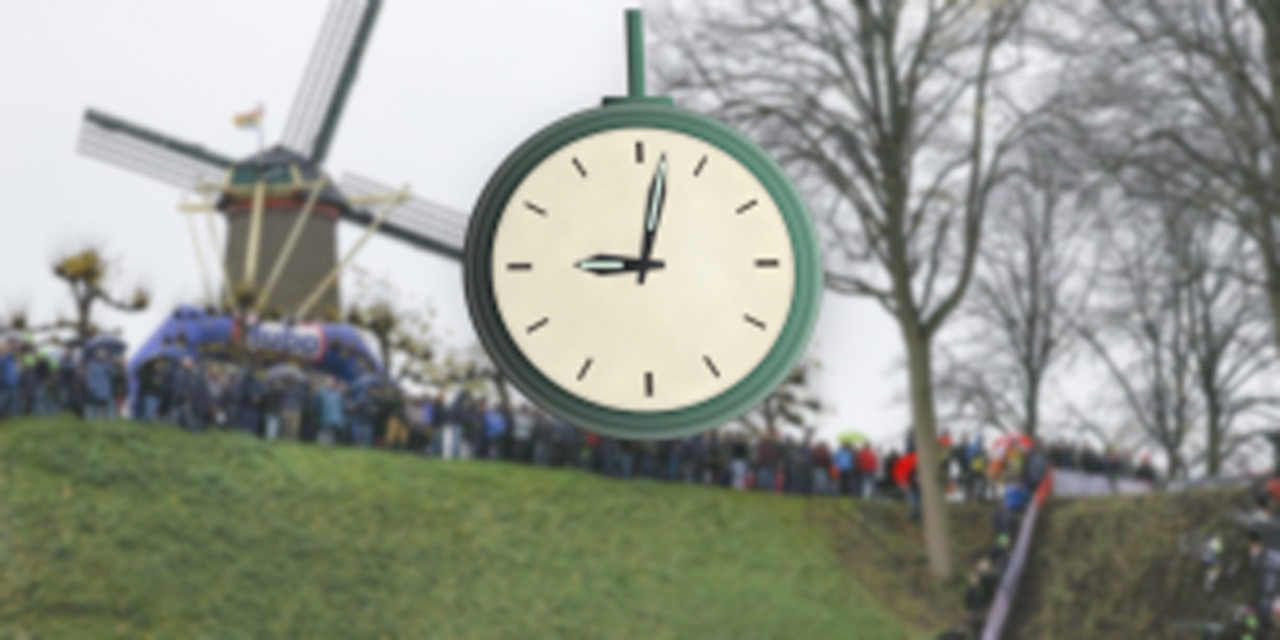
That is 9,02
